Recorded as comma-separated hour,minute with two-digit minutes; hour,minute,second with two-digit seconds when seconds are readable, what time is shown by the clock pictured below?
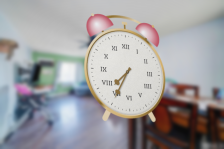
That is 7,35
